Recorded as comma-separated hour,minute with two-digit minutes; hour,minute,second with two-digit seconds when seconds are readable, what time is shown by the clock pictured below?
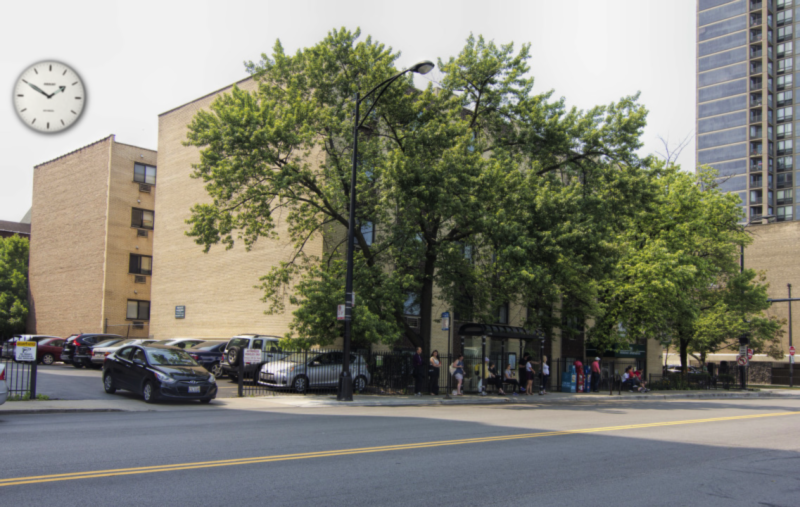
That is 1,50
